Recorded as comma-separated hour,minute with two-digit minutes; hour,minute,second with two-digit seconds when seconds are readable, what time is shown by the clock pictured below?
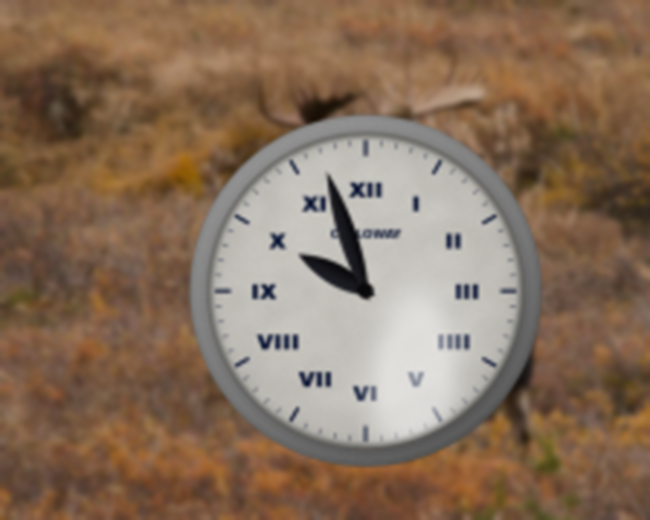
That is 9,57
